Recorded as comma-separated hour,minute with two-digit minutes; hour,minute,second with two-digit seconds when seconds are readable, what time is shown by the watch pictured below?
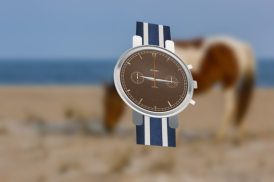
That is 9,15
